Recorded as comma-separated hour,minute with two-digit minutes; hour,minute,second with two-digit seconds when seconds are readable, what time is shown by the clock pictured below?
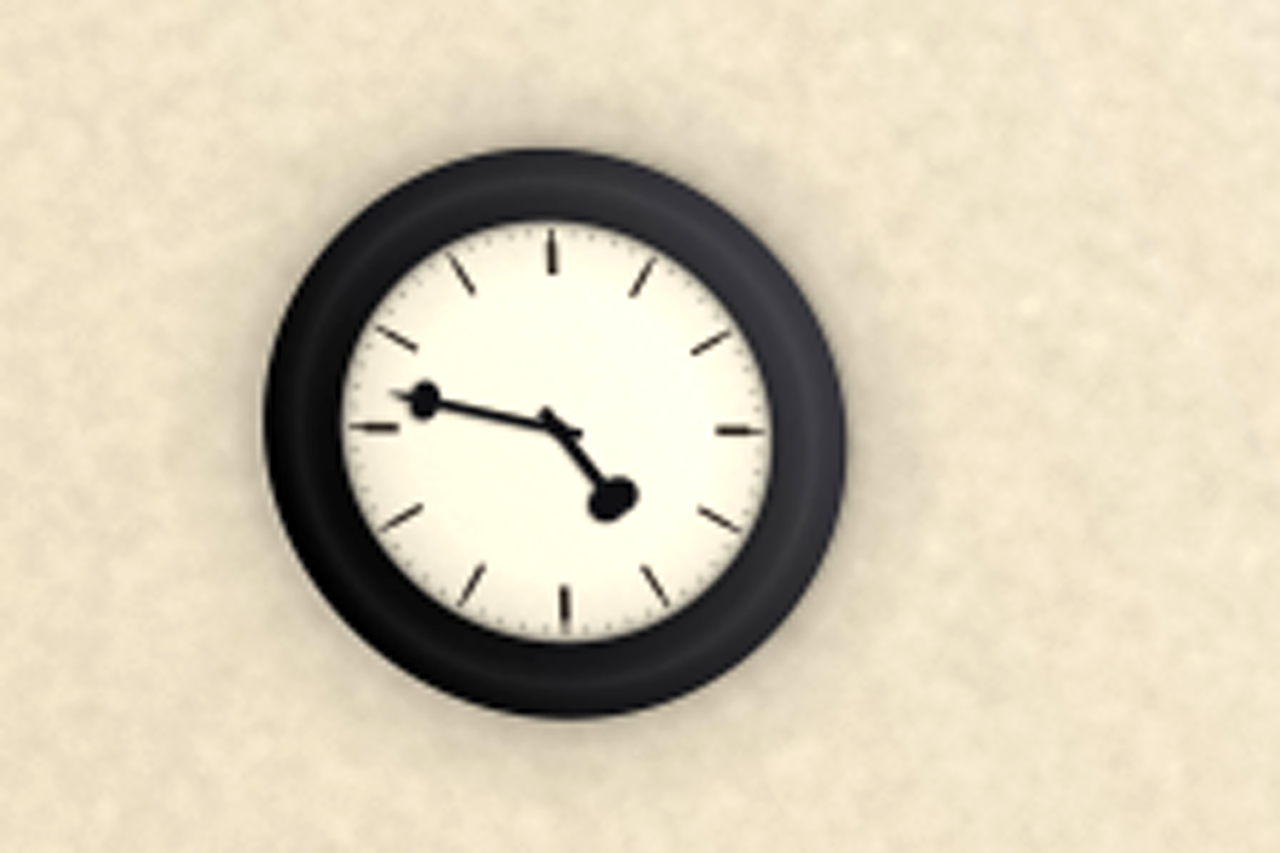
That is 4,47
